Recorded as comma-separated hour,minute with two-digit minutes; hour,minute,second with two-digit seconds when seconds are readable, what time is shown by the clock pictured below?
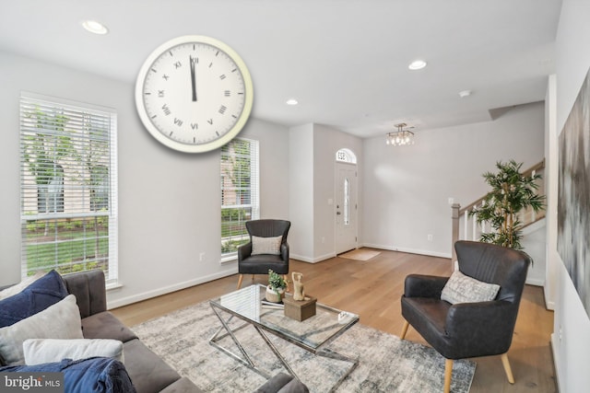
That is 11,59
